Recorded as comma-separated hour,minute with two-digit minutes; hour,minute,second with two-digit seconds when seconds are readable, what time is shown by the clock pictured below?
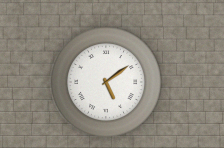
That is 5,09
